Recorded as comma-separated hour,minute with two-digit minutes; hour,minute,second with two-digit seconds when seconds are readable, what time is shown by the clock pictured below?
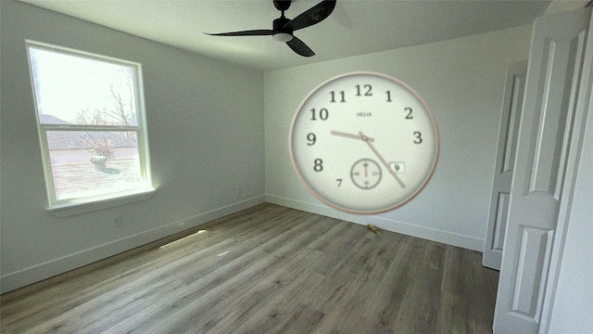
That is 9,24
